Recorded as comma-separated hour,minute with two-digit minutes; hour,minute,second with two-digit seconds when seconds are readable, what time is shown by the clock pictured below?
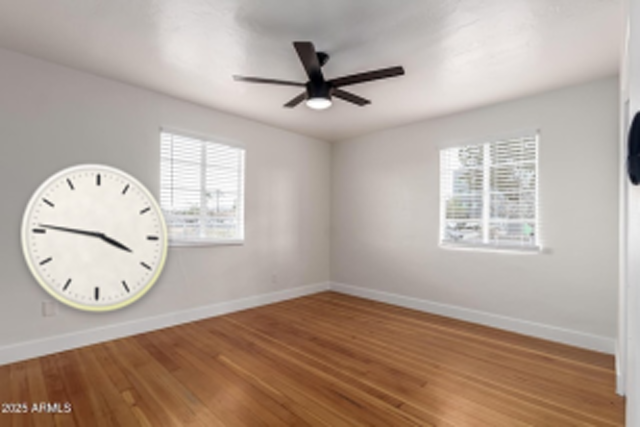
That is 3,46
